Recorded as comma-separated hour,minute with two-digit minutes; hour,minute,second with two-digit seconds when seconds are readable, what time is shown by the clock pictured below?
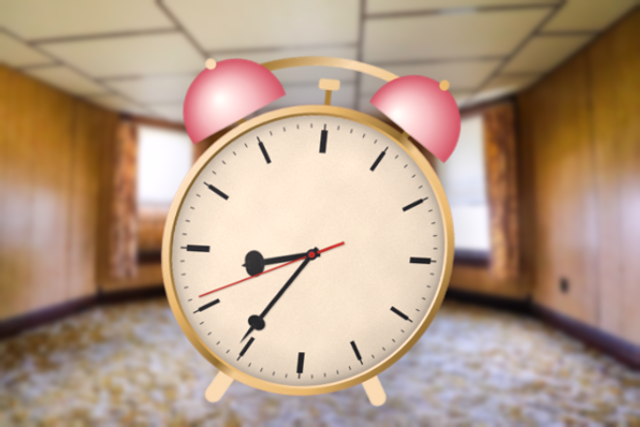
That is 8,35,41
